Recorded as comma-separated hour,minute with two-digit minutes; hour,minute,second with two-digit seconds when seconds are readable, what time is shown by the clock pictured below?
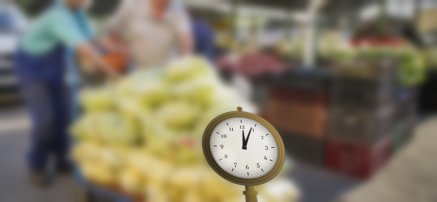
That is 12,04
